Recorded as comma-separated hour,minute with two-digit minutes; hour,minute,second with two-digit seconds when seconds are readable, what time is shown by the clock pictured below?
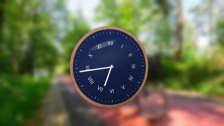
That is 6,44
